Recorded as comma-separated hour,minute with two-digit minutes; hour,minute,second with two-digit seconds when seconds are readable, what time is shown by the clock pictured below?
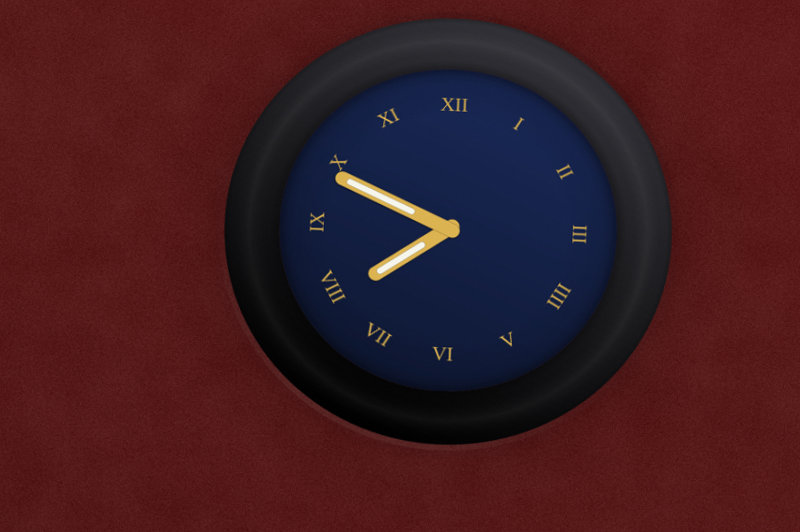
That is 7,49
